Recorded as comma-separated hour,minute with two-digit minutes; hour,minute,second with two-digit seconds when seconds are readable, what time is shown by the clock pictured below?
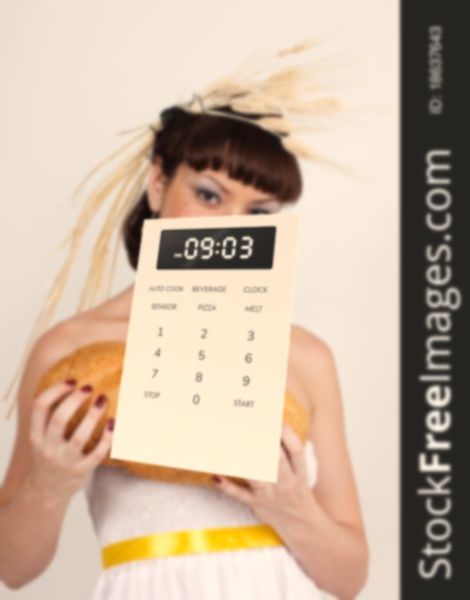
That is 9,03
